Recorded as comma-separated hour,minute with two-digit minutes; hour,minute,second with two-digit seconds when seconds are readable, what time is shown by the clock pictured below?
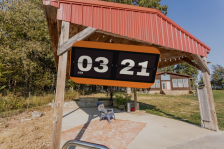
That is 3,21
